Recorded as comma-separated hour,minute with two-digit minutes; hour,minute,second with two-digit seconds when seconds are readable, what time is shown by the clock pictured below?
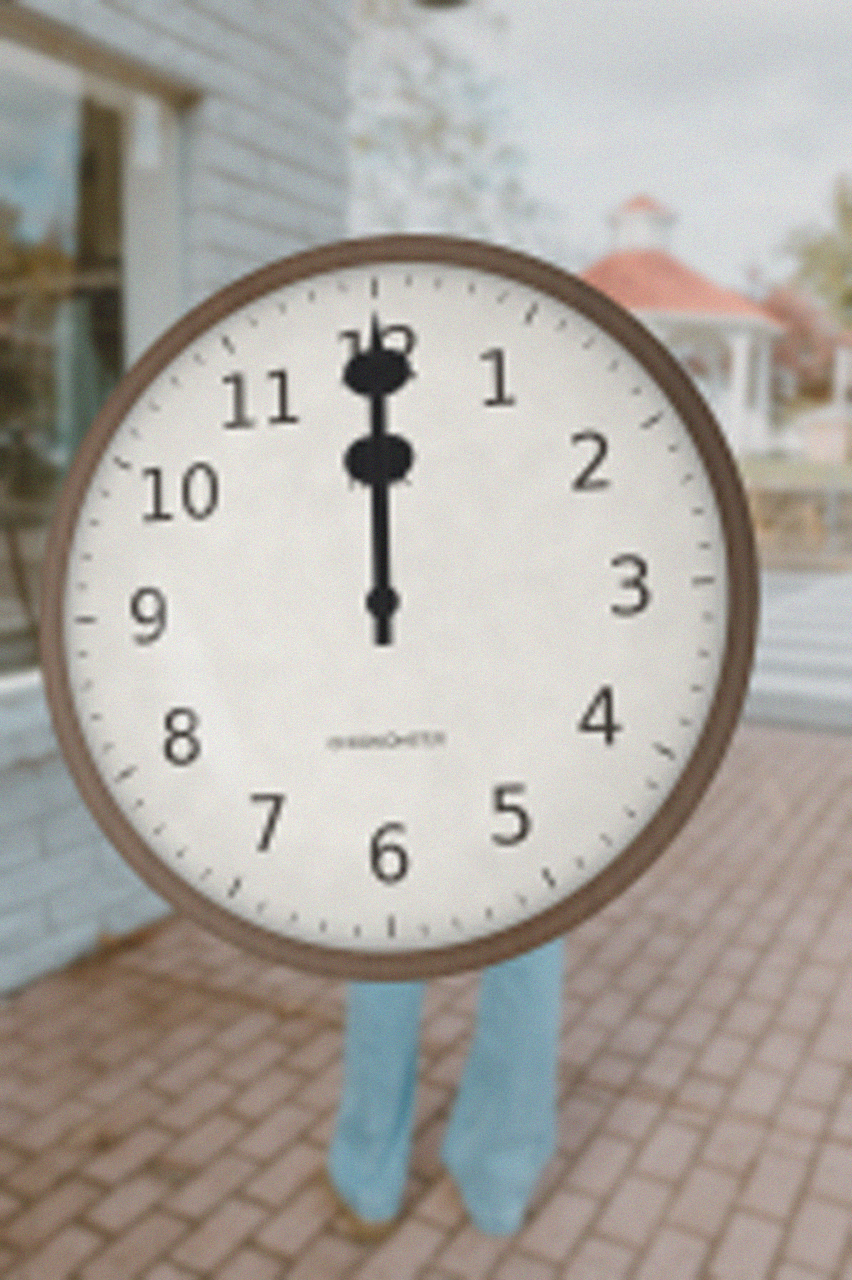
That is 12,00
